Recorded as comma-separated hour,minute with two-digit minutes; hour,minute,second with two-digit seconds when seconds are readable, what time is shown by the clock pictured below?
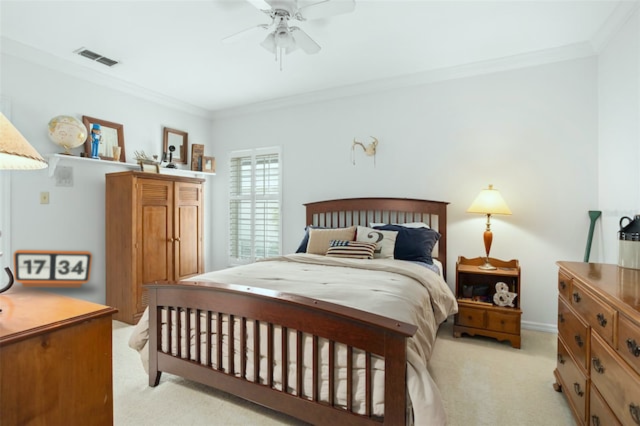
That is 17,34
